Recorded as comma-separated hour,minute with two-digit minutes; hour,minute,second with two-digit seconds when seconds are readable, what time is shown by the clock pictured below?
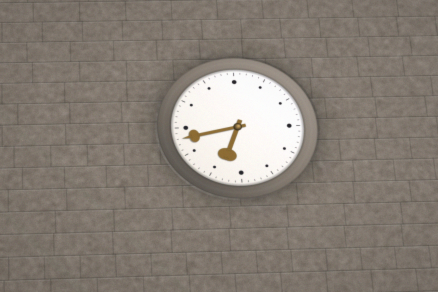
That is 6,43
